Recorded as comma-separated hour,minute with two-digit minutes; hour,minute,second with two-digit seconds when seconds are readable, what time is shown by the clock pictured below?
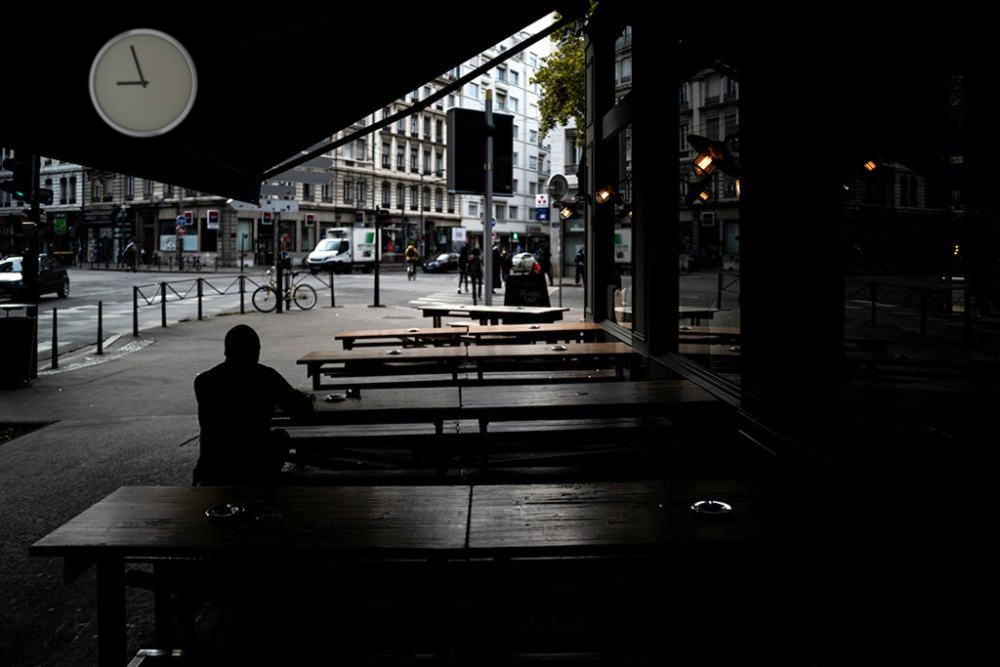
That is 8,57
